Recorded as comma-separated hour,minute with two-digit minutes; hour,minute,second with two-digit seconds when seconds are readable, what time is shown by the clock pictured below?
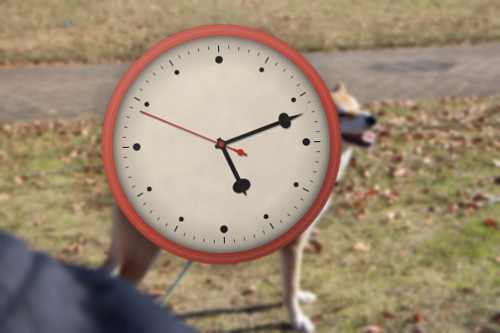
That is 5,11,49
